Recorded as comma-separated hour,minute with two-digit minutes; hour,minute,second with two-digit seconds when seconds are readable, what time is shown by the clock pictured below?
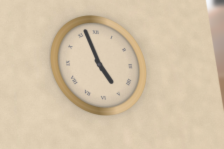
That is 4,57
